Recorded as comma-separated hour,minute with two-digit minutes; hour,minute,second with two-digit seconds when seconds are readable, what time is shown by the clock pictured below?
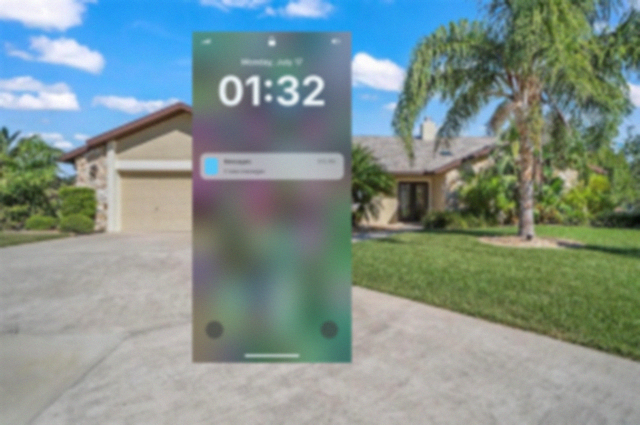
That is 1,32
